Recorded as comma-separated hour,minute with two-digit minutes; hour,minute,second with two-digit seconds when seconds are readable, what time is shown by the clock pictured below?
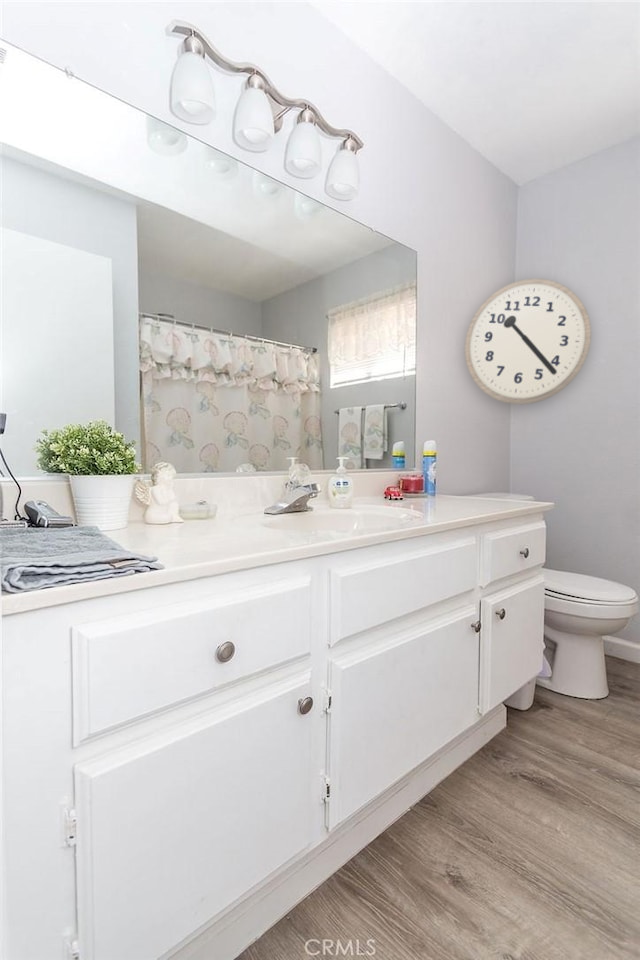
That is 10,22
